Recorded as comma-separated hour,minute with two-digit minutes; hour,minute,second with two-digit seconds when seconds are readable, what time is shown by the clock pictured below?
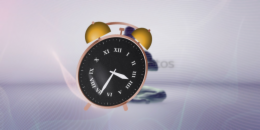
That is 3,34
